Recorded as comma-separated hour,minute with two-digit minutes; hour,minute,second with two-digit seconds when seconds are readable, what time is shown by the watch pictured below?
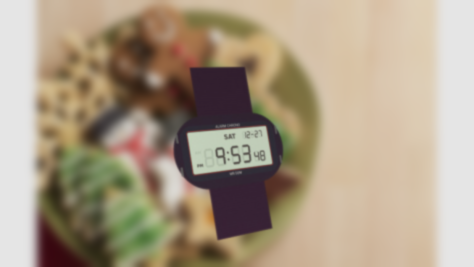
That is 9,53,48
